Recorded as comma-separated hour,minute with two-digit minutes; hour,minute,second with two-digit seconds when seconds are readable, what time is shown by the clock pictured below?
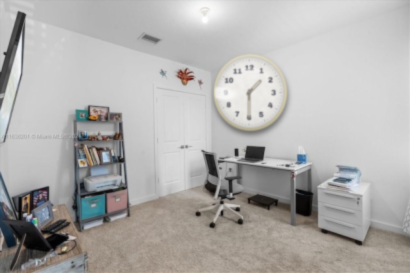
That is 1,30
